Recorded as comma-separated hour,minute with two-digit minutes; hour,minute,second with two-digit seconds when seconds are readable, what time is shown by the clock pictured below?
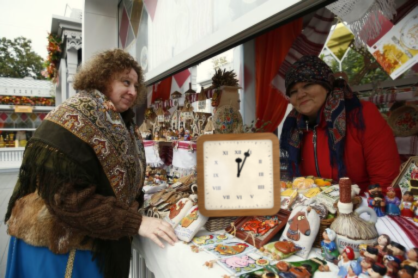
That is 12,04
